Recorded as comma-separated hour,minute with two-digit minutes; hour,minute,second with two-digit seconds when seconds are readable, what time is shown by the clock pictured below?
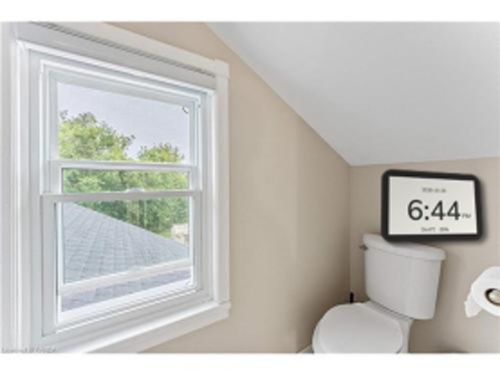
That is 6,44
